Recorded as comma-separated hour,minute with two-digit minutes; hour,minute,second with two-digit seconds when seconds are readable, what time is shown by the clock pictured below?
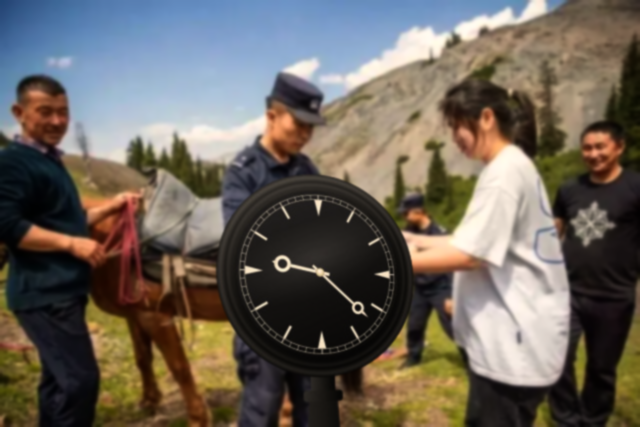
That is 9,22
